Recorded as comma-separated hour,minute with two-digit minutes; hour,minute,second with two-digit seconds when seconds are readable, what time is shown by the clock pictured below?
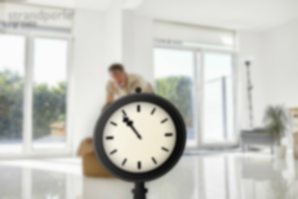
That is 10,54
